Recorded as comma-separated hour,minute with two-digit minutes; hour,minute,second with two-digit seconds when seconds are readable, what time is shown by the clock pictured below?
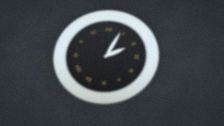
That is 2,04
